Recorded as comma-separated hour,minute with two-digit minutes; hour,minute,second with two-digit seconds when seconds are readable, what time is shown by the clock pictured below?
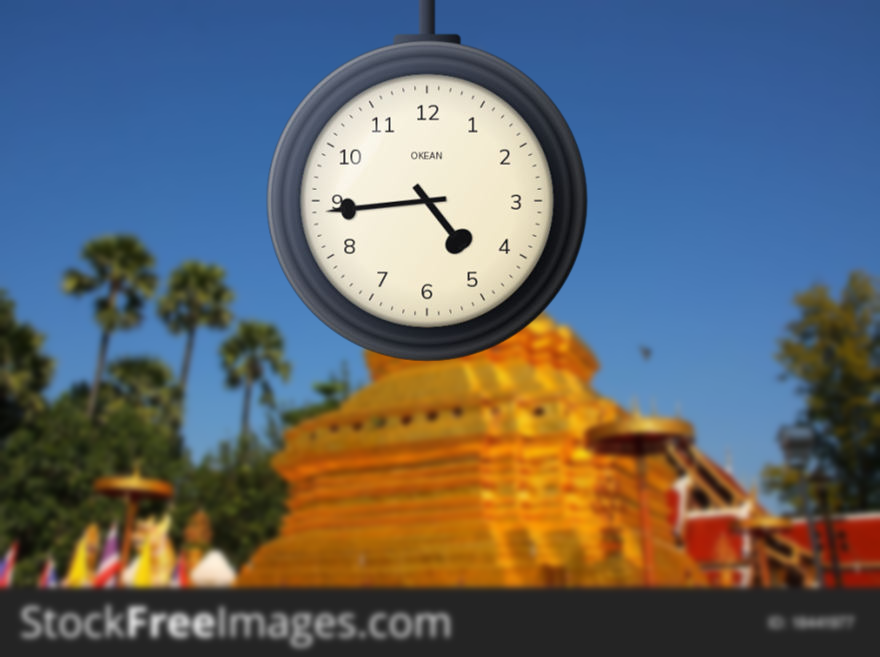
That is 4,44
